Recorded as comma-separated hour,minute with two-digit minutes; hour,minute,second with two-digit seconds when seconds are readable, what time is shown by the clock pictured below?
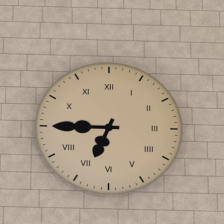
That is 6,45
